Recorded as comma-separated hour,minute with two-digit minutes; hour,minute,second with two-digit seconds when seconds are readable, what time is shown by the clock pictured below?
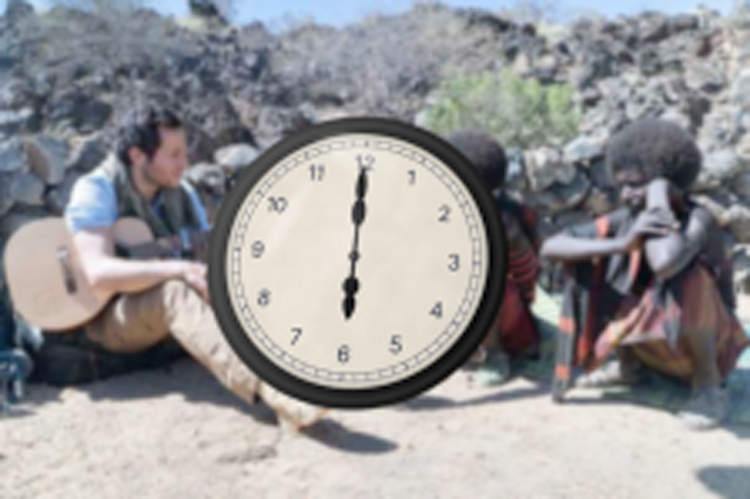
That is 6,00
